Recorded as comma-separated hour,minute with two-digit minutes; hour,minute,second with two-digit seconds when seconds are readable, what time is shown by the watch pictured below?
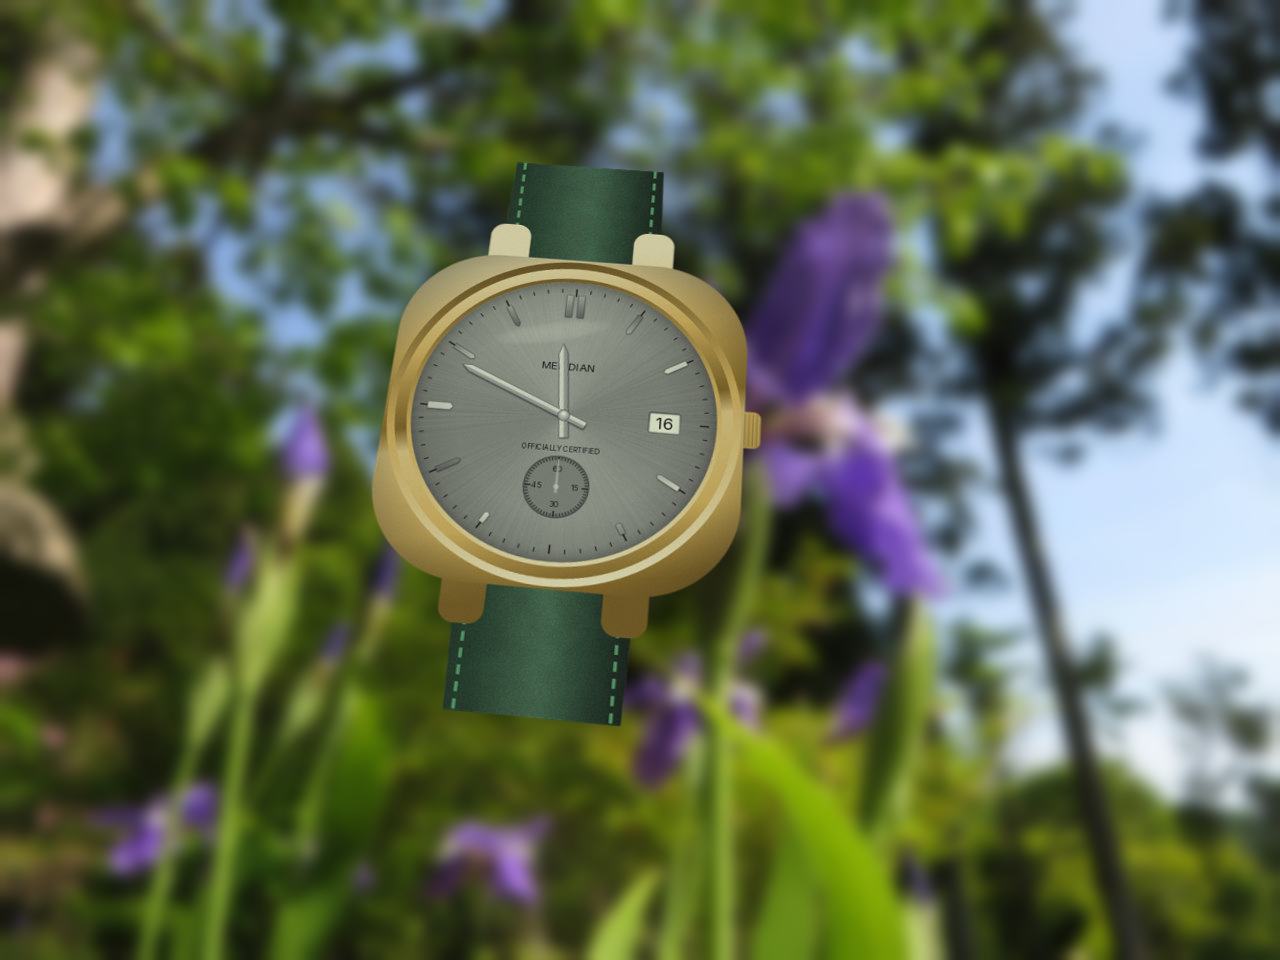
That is 11,49
